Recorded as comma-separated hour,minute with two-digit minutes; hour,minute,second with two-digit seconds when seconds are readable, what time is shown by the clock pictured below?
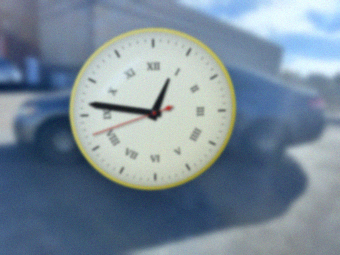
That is 12,46,42
